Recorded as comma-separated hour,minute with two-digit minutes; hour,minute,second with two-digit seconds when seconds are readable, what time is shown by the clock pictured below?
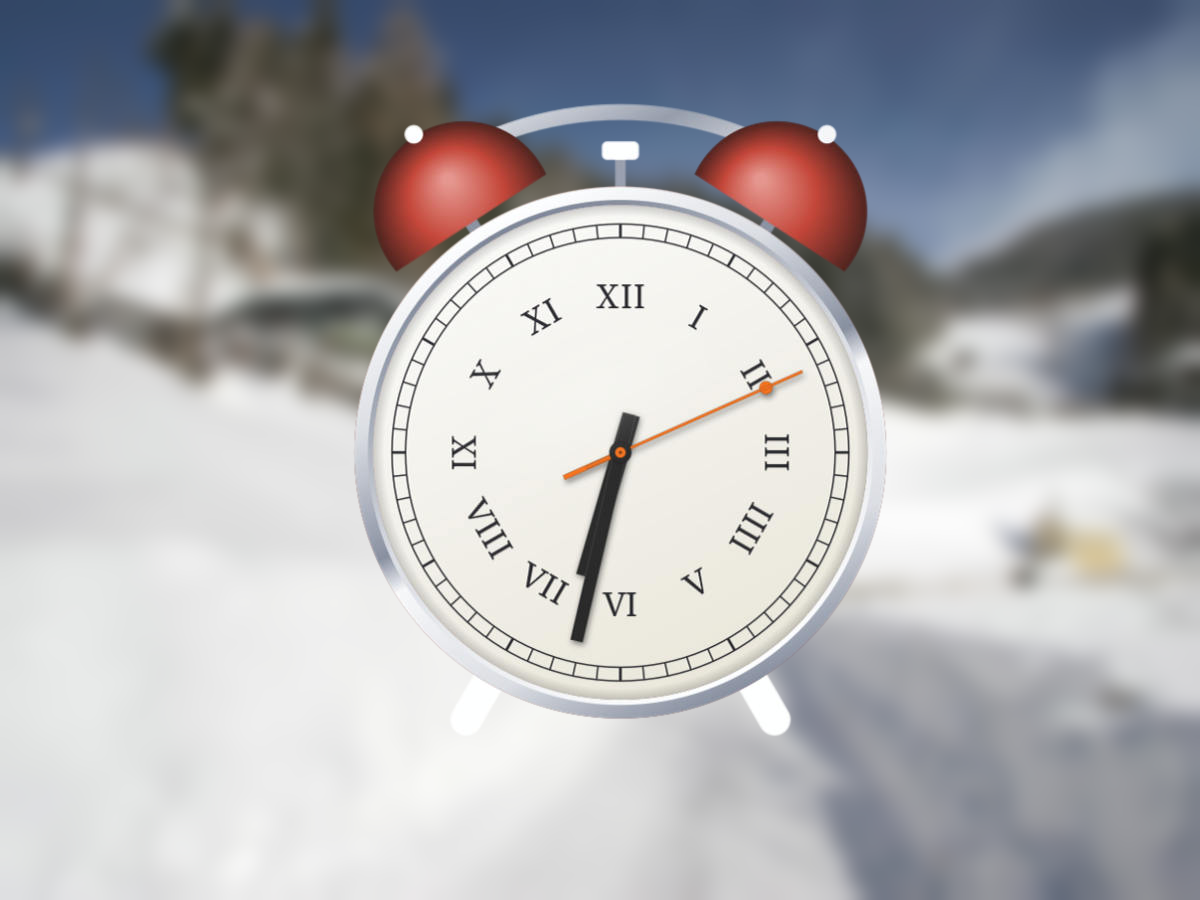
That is 6,32,11
